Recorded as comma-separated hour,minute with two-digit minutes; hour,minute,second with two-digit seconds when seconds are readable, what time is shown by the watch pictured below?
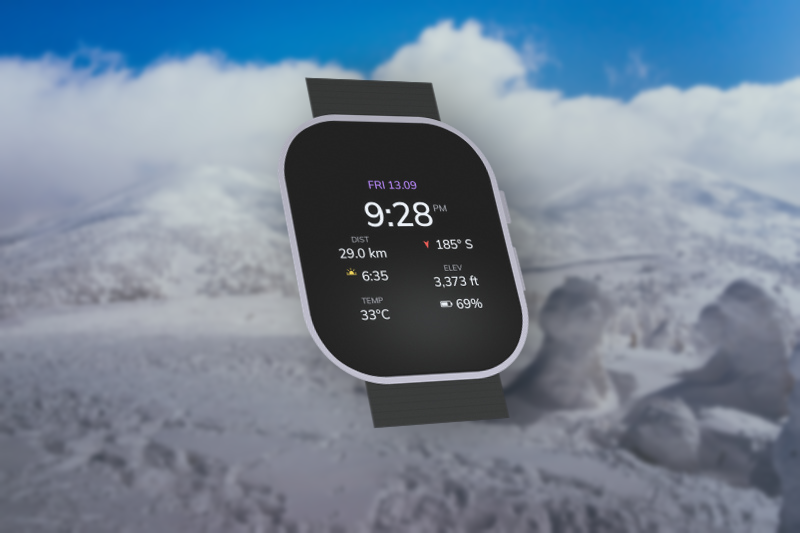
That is 9,28
